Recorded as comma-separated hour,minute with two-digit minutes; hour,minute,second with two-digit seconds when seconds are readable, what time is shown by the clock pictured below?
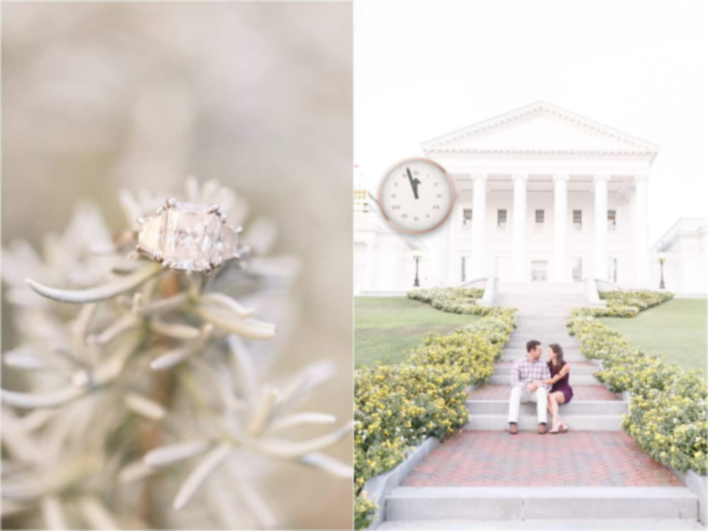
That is 11,57
